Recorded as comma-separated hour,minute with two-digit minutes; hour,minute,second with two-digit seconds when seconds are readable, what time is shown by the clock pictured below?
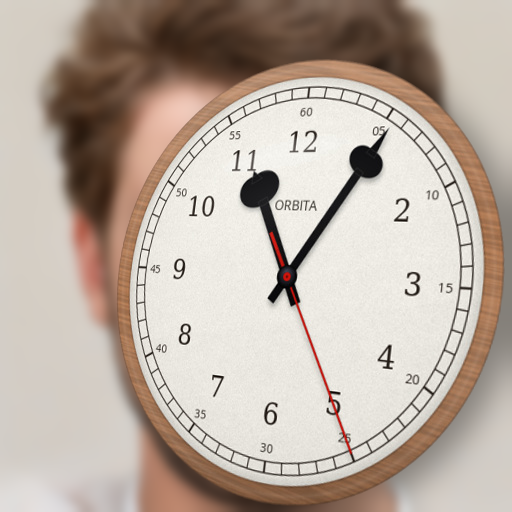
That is 11,05,25
